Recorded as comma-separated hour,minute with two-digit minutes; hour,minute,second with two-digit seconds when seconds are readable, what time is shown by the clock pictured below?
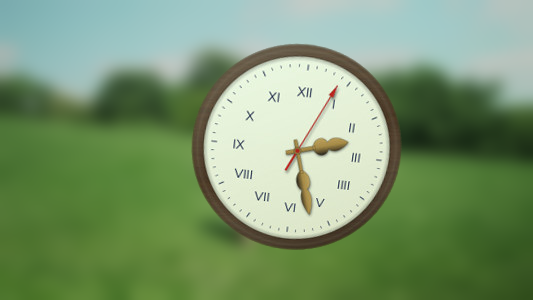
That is 2,27,04
